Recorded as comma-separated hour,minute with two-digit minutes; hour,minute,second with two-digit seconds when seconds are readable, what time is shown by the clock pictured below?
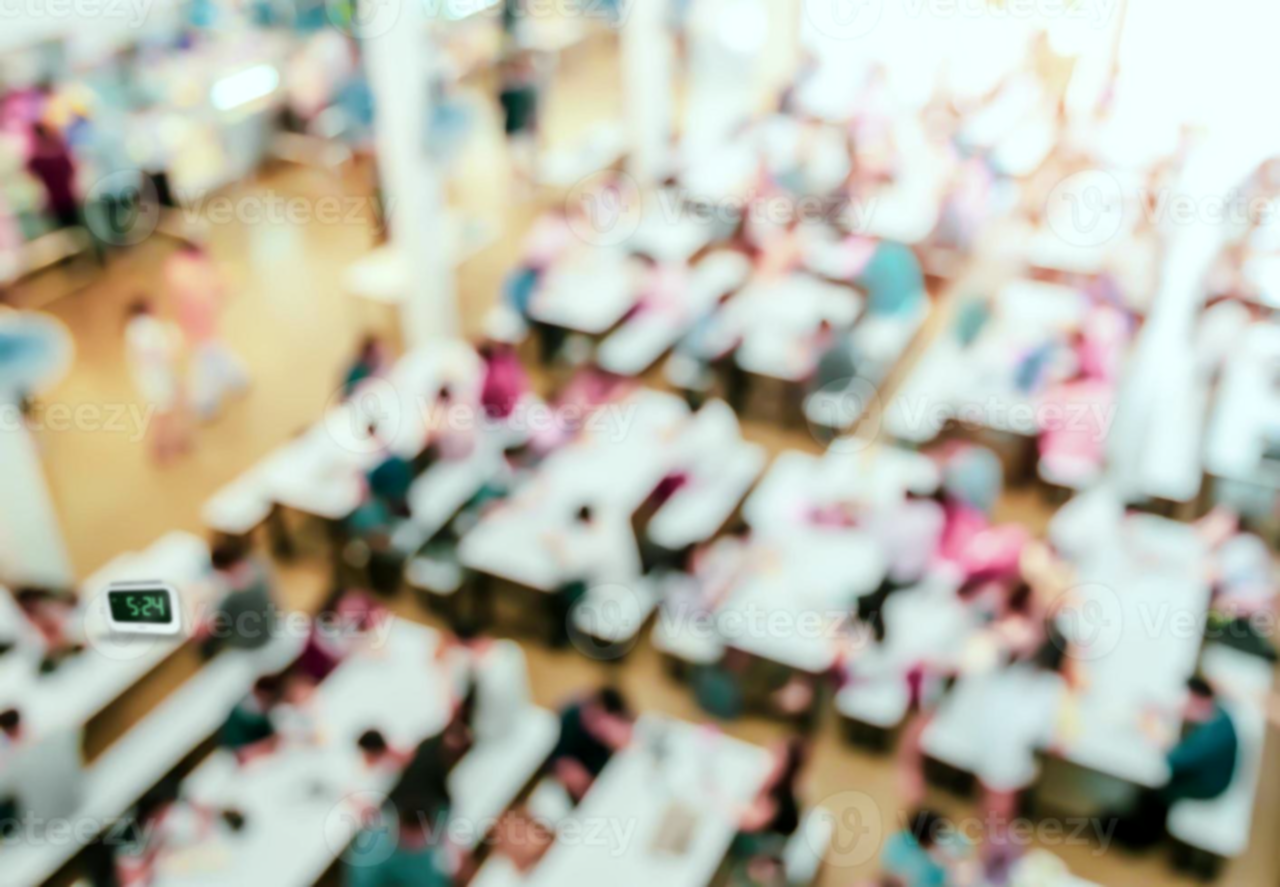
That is 5,24
